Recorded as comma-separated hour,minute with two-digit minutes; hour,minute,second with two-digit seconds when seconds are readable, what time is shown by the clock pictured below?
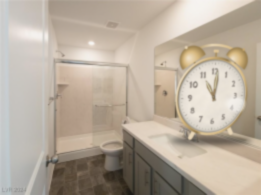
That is 11,01
